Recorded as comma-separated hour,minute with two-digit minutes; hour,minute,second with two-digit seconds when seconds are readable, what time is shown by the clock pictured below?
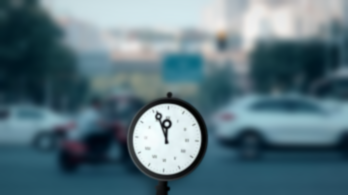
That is 11,56
